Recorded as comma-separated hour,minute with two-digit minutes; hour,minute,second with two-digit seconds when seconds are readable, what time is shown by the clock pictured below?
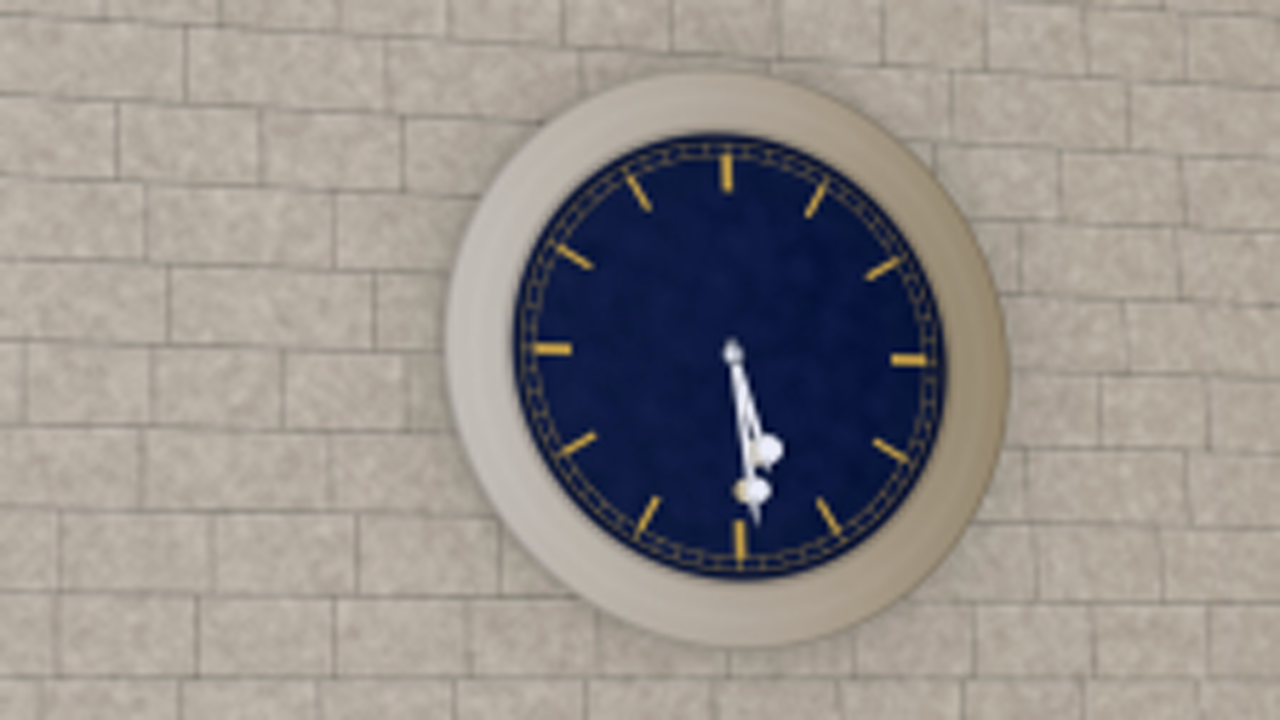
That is 5,29
